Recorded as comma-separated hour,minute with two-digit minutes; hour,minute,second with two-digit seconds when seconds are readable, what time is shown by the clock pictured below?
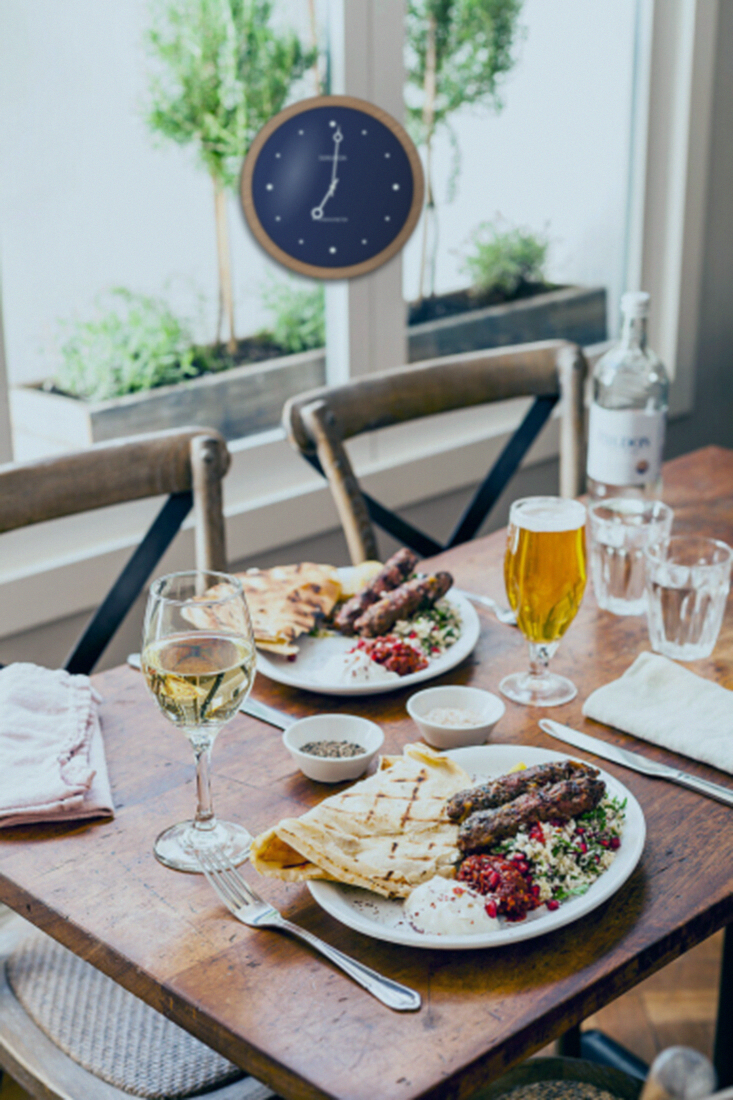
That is 7,01
